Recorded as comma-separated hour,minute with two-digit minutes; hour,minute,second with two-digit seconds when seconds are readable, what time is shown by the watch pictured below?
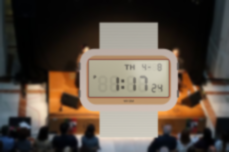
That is 1,17
